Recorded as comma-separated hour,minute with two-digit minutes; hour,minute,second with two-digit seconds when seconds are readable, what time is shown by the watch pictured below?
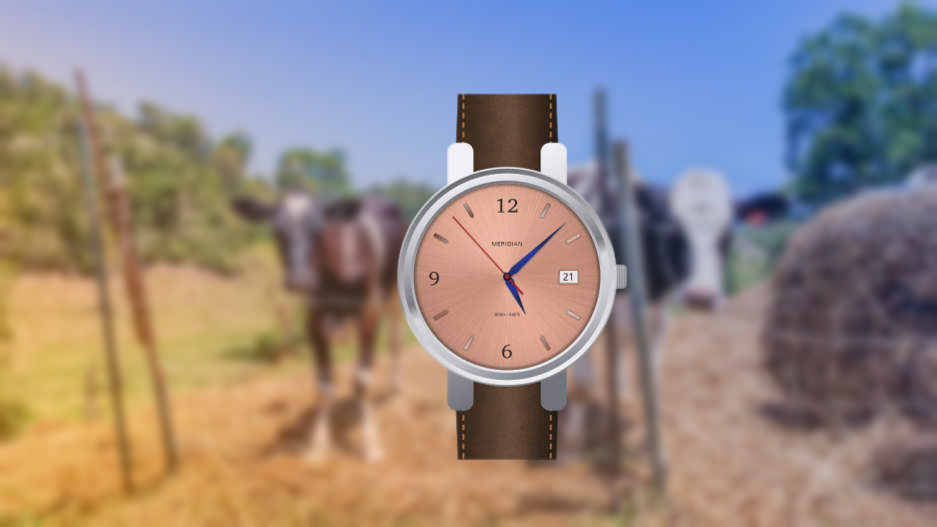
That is 5,07,53
